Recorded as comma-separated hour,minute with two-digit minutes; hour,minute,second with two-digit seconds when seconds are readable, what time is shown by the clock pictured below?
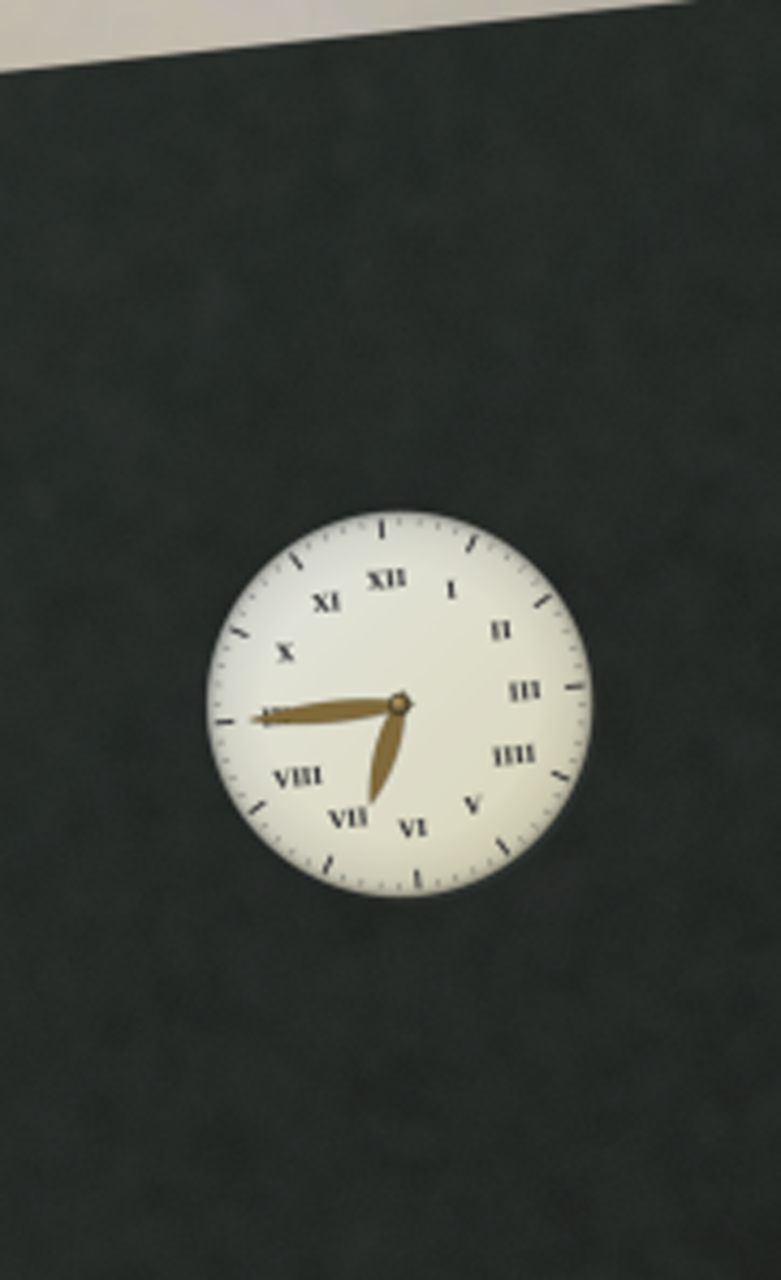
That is 6,45
